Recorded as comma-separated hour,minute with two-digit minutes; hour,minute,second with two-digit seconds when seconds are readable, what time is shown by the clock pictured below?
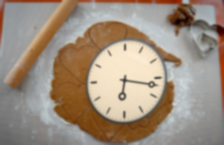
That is 6,17
